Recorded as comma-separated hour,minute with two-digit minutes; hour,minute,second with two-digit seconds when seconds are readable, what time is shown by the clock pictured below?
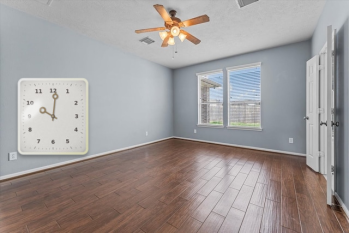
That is 10,01
